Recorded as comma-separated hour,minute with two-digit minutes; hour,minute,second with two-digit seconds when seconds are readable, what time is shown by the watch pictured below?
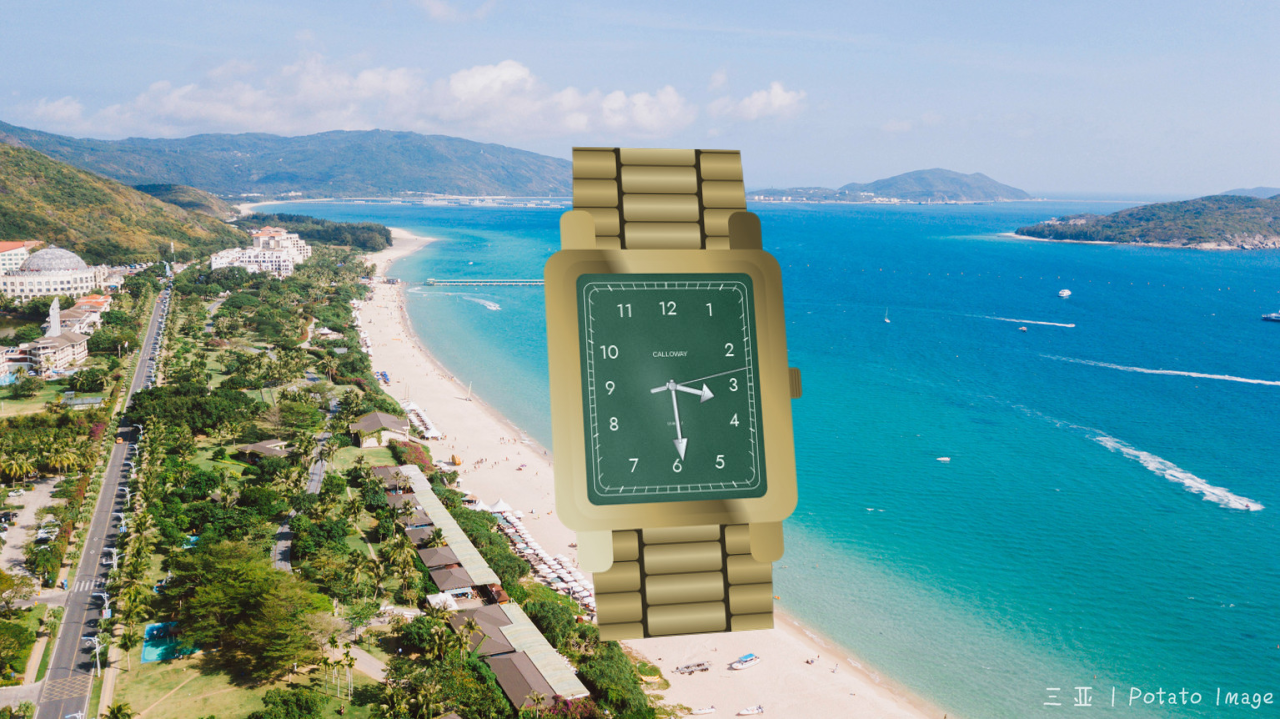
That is 3,29,13
